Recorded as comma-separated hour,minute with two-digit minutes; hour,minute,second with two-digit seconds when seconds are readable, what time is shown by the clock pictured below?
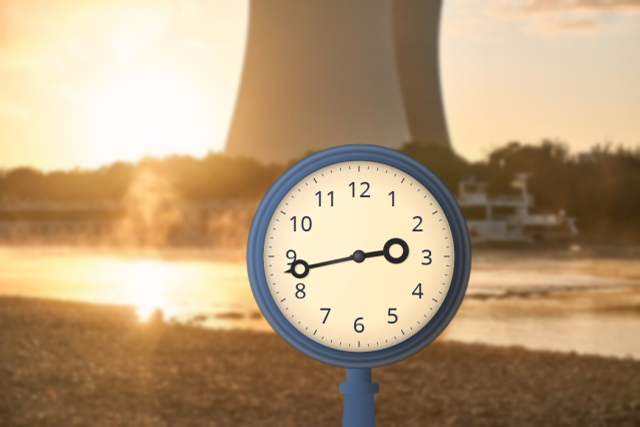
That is 2,43
